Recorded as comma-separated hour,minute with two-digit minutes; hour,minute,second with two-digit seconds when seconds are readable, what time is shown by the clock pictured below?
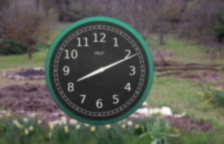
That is 8,11
